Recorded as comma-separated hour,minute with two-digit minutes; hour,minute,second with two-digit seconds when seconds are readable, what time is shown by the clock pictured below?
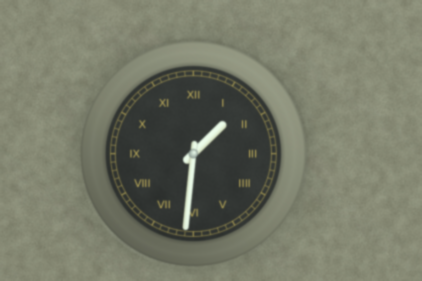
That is 1,31
